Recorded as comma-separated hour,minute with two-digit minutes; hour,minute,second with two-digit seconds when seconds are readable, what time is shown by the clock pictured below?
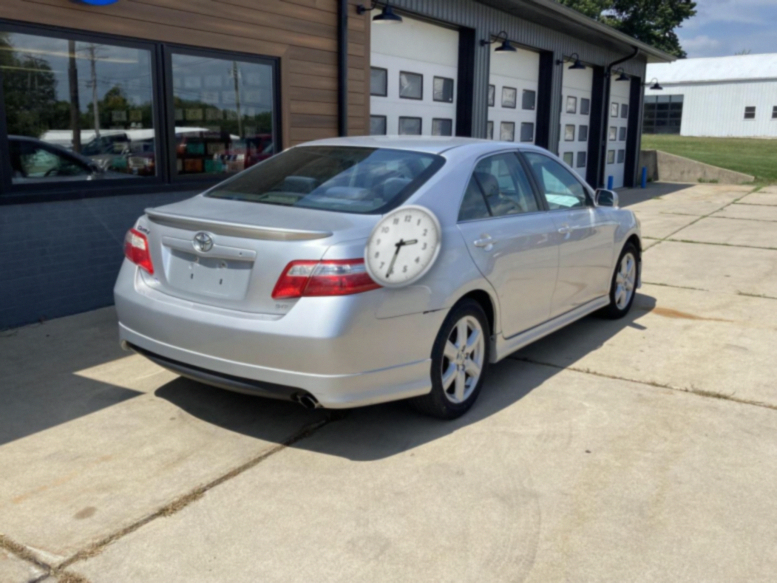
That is 2,31
